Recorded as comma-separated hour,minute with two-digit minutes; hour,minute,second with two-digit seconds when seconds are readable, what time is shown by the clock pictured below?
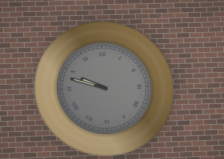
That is 9,48
